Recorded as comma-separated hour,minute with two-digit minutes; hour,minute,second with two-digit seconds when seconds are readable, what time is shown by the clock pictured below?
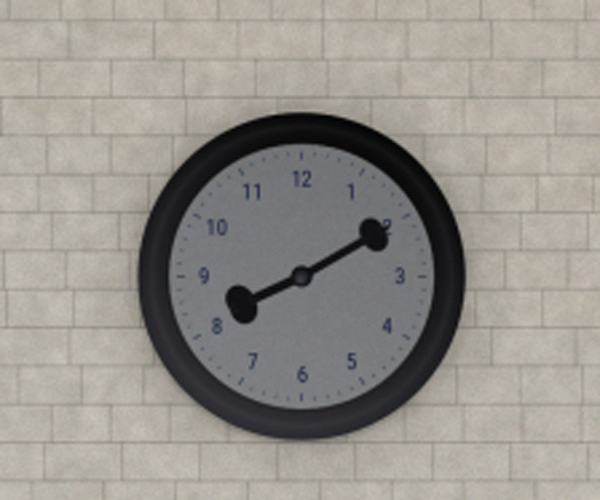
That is 8,10
